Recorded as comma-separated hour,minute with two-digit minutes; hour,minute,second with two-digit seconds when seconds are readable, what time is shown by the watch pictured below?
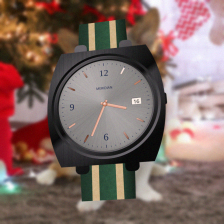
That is 3,34
